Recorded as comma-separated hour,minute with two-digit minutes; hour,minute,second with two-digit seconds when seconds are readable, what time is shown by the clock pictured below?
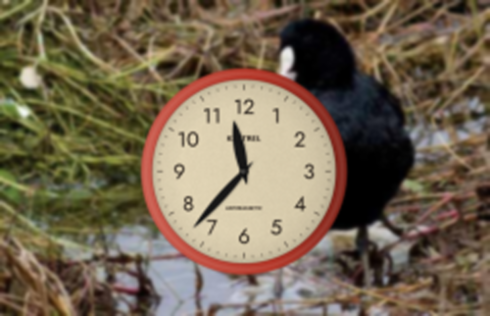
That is 11,37
